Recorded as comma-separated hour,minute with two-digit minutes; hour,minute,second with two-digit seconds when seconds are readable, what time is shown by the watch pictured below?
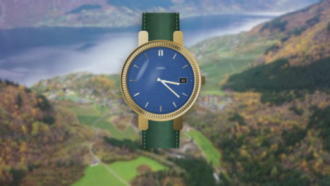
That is 3,22
